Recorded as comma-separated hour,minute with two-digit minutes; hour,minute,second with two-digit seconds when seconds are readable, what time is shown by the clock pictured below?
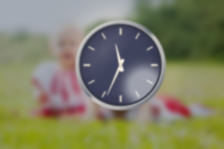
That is 11,34
